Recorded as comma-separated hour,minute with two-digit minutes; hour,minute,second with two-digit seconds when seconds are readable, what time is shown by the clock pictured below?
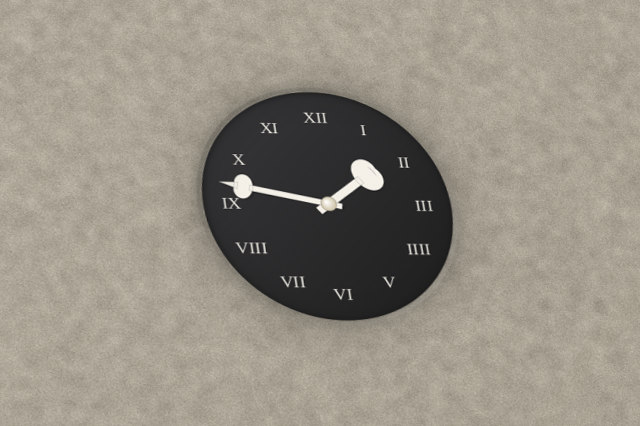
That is 1,47
